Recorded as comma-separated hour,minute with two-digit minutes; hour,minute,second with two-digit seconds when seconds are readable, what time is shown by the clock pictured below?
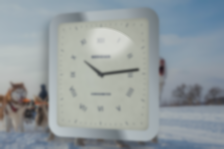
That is 10,14
